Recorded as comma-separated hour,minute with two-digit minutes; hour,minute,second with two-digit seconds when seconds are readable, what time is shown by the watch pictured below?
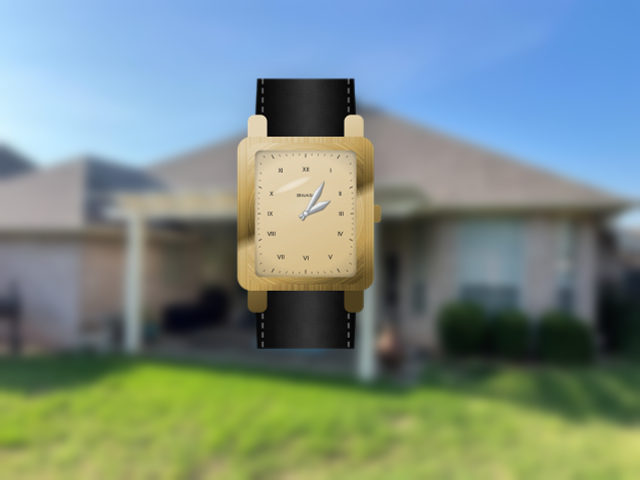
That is 2,05
